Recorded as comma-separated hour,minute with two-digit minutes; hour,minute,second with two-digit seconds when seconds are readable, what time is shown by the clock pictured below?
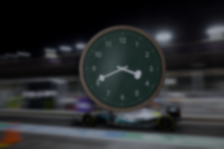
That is 3,41
